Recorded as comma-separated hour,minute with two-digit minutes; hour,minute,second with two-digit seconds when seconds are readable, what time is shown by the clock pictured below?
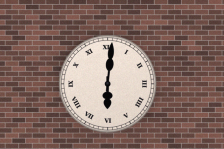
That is 6,01
